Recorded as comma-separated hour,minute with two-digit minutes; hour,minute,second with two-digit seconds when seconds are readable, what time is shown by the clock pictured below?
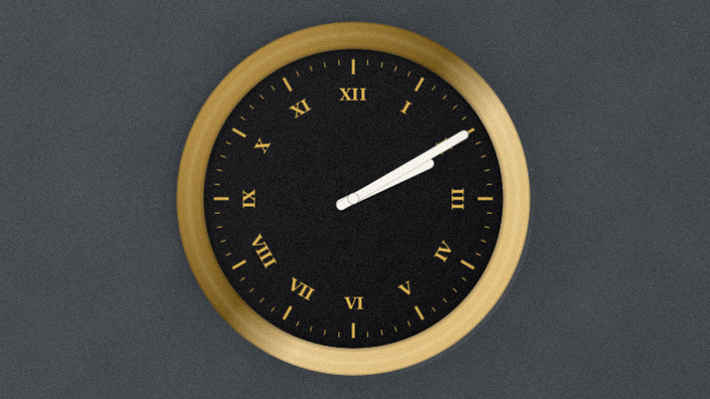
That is 2,10
